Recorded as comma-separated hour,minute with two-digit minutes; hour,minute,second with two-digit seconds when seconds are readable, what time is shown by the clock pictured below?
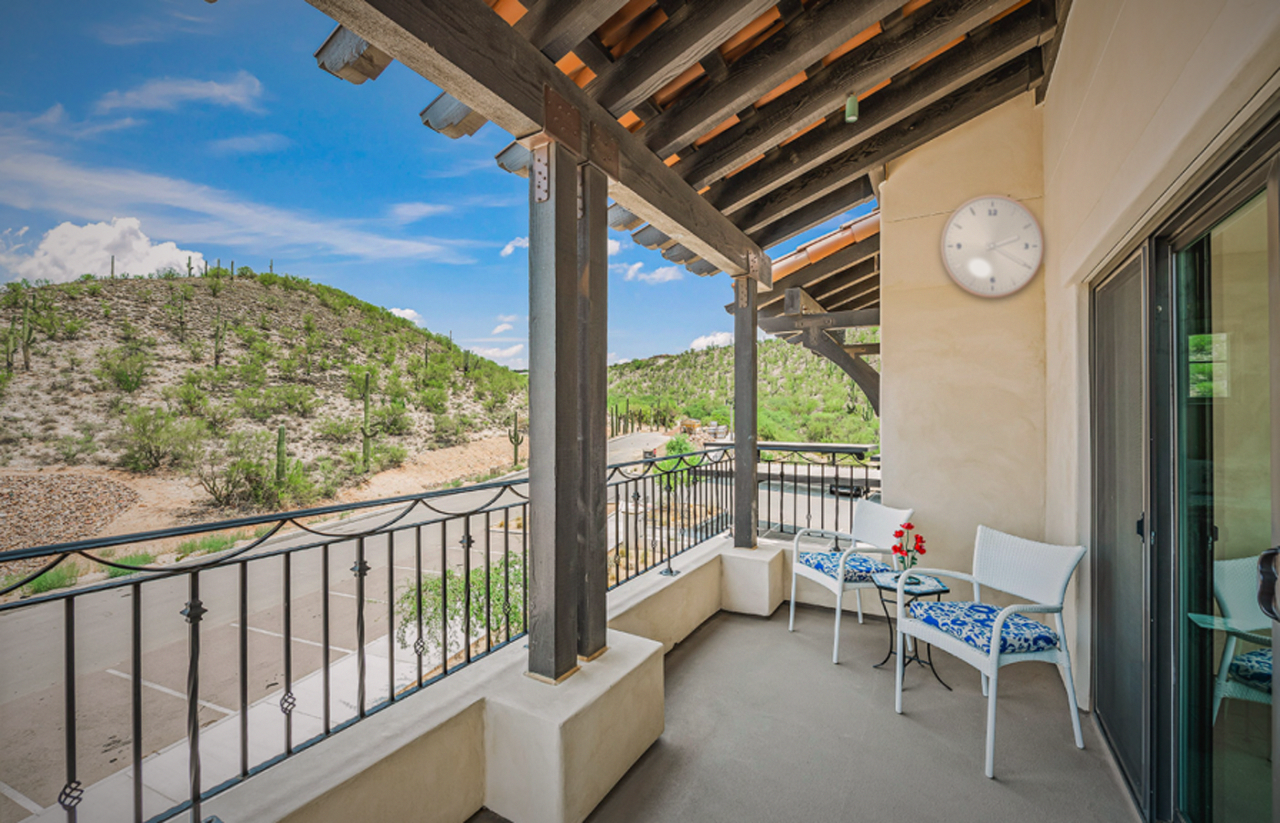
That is 2,20
